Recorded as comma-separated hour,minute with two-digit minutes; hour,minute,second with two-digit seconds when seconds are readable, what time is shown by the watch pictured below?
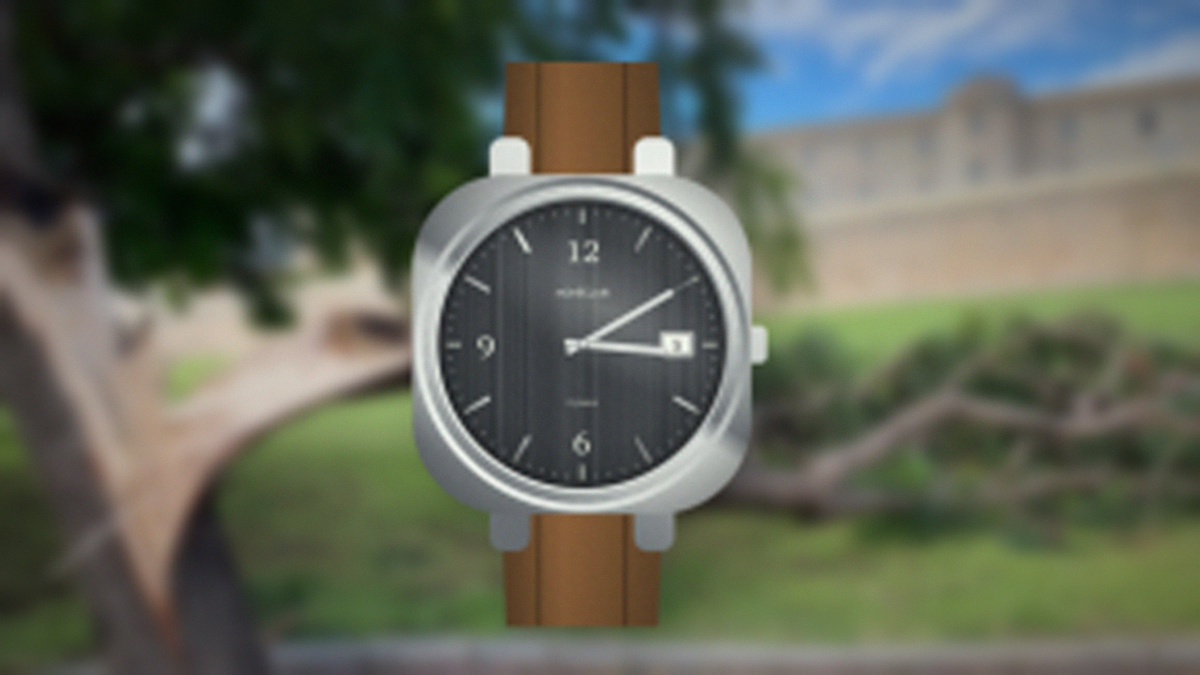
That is 3,10
